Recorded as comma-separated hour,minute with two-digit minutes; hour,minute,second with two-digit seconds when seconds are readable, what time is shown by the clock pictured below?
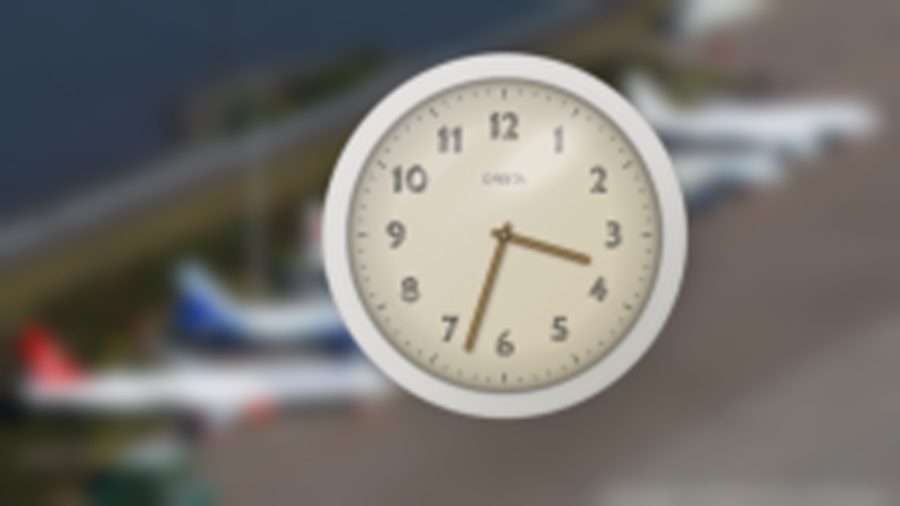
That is 3,33
